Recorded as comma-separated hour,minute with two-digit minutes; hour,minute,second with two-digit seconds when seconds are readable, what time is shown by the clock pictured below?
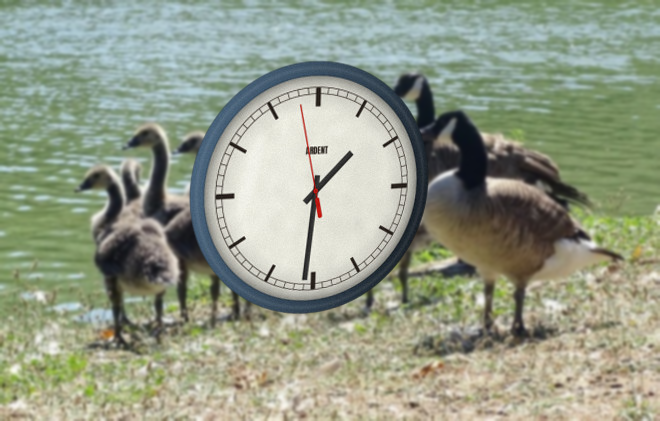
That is 1,30,58
